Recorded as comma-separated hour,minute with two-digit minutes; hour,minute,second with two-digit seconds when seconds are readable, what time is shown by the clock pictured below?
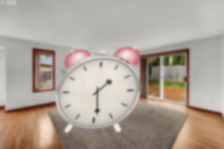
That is 1,29
